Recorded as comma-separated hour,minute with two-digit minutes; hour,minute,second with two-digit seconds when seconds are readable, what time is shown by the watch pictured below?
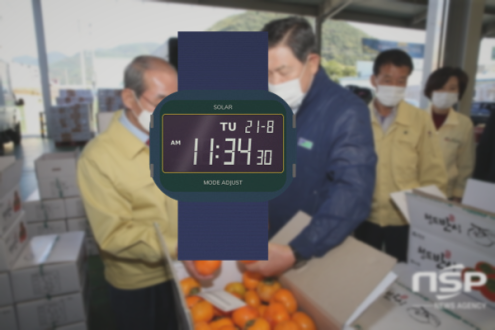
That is 11,34,30
